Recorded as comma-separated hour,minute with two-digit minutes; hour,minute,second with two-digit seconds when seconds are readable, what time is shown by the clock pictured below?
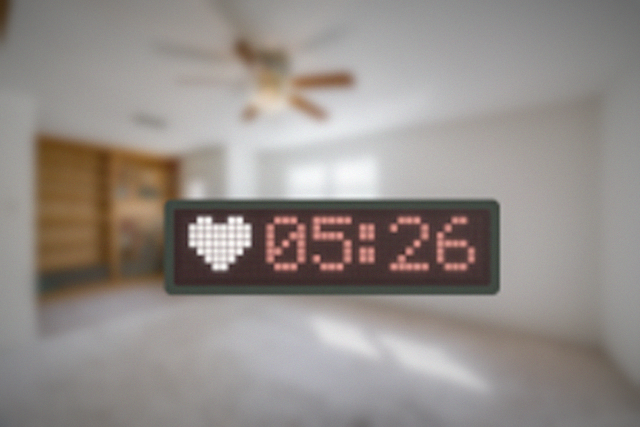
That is 5,26
